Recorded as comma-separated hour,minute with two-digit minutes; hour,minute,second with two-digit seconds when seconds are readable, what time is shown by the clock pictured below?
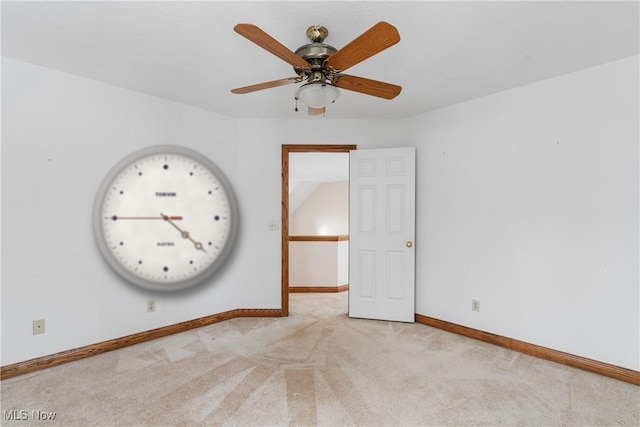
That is 4,21,45
